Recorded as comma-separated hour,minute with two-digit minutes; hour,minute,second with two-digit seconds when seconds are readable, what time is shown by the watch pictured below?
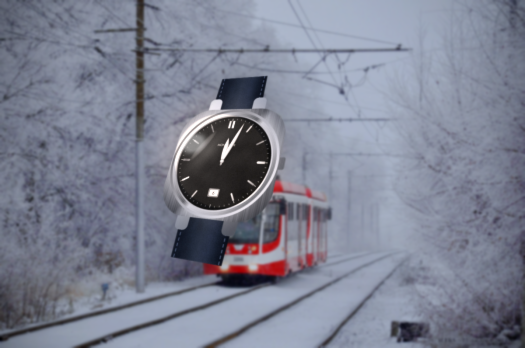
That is 12,03
